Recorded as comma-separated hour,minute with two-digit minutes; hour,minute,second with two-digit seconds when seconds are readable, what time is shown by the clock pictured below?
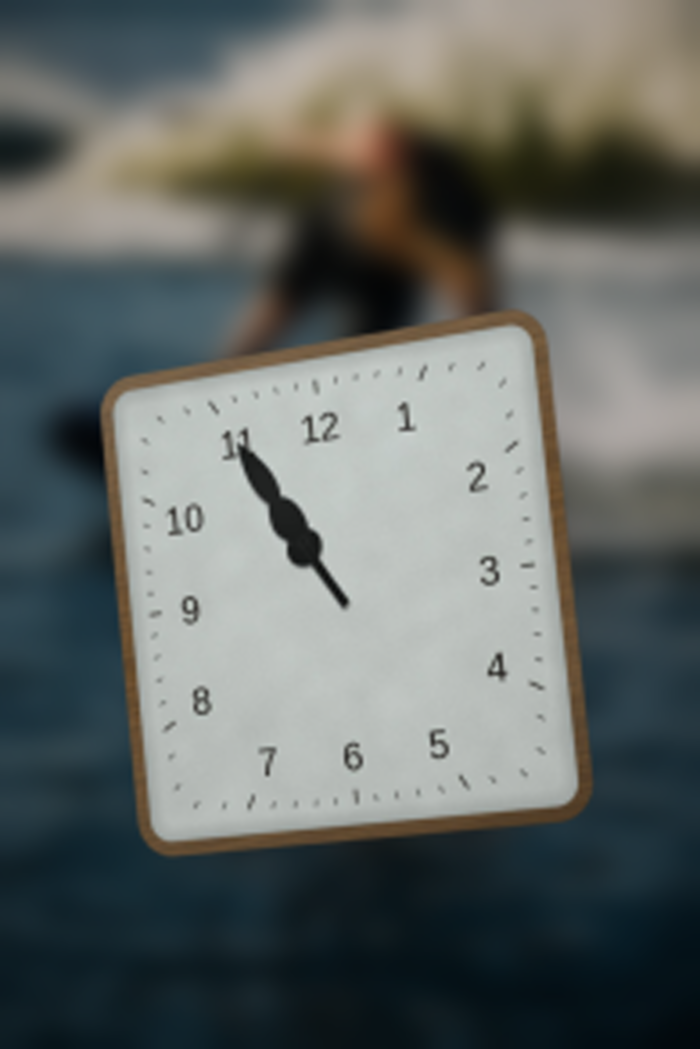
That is 10,55
